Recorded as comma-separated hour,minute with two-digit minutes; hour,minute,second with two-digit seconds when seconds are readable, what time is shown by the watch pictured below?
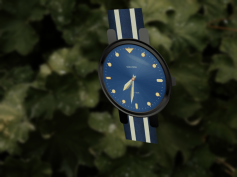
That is 7,32
